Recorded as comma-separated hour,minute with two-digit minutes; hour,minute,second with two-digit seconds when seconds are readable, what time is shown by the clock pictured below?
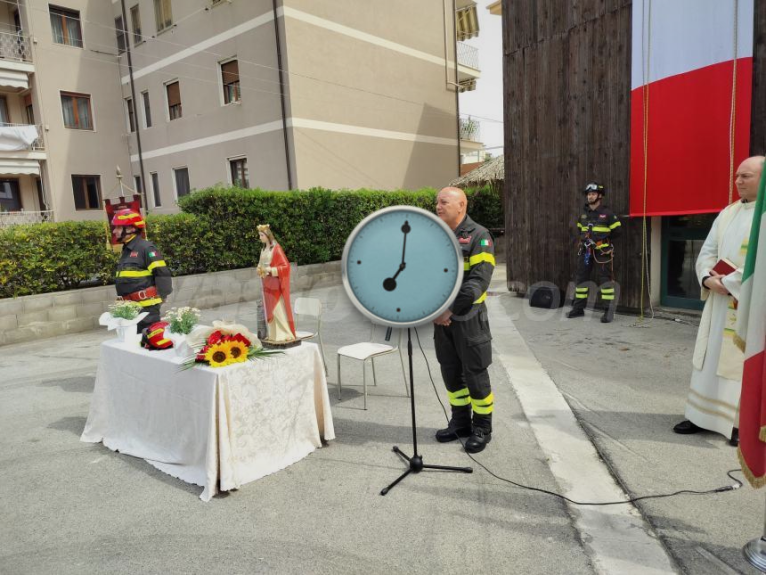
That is 7,00
